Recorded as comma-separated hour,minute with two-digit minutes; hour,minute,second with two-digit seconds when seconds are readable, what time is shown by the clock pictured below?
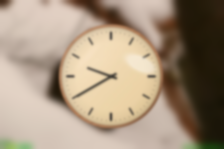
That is 9,40
